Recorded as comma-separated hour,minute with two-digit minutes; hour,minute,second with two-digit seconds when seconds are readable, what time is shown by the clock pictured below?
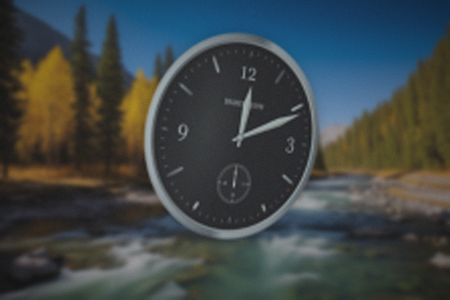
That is 12,11
